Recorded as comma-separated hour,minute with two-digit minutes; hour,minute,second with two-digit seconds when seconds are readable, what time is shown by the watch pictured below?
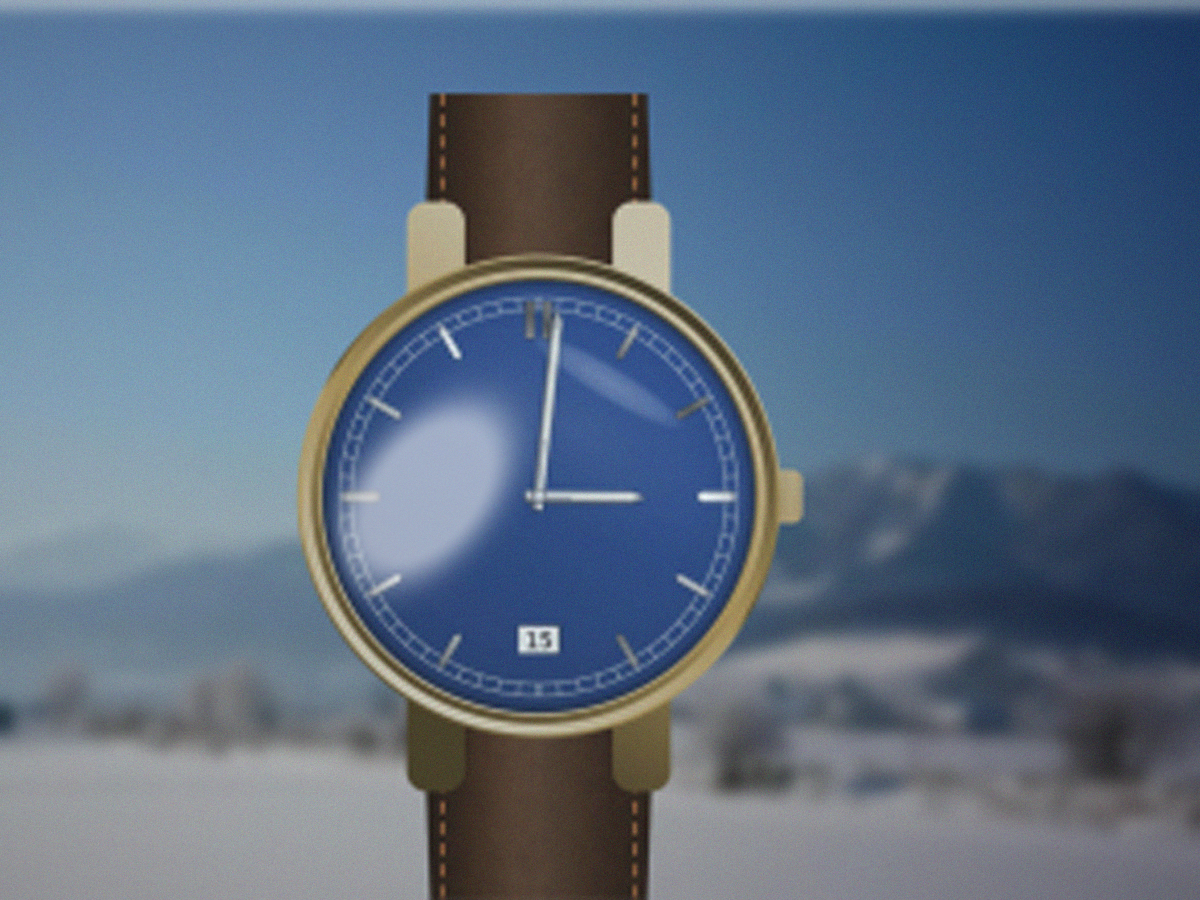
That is 3,01
